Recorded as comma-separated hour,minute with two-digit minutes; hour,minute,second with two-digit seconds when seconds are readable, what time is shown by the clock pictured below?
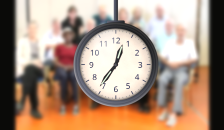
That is 12,36
